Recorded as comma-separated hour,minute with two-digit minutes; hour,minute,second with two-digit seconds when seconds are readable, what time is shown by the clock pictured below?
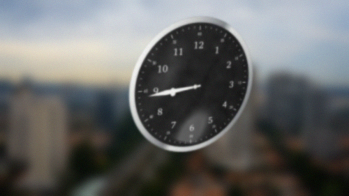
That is 8,44
